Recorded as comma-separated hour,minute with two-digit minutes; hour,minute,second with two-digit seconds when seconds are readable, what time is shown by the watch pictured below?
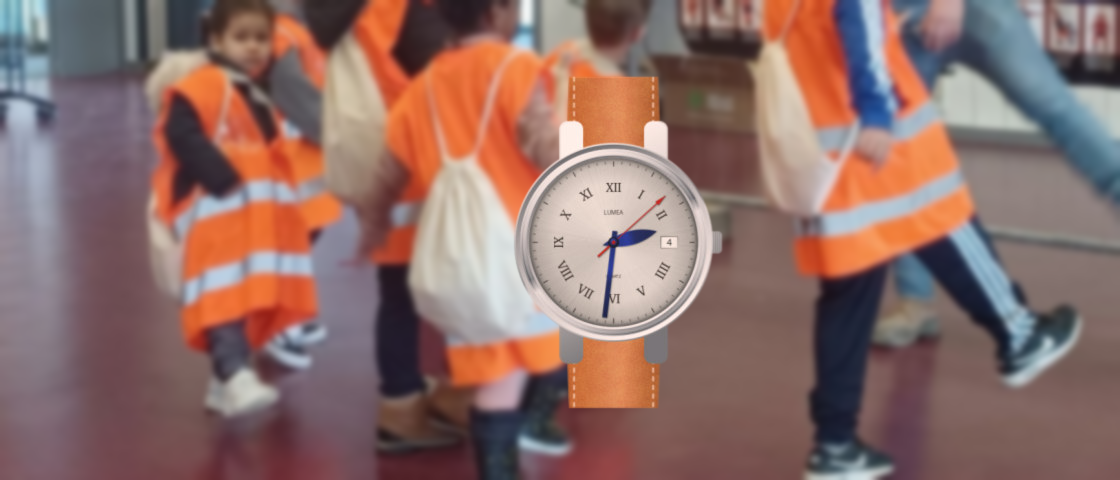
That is 2,31,08
